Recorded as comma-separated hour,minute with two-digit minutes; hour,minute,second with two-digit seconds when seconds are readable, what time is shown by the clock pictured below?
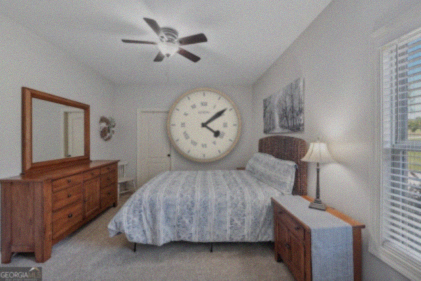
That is 4,09
